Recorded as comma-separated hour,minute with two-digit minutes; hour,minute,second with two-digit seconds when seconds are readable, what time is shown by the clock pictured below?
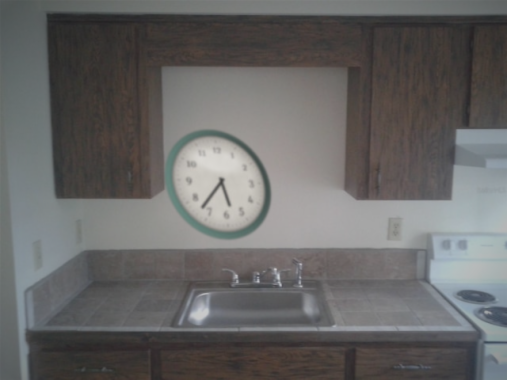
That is 5,37
